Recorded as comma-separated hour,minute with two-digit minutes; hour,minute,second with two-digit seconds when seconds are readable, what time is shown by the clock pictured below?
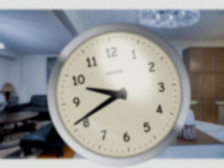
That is 9,41
